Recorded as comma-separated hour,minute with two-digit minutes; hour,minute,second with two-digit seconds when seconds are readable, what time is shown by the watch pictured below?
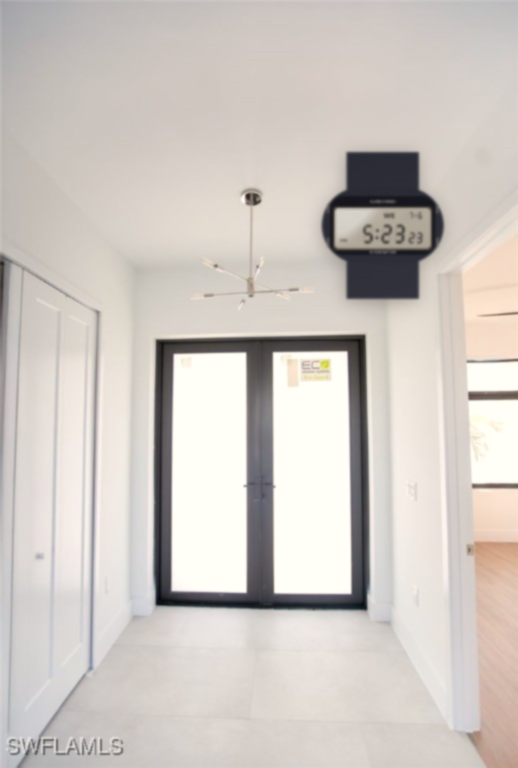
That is 5,23
